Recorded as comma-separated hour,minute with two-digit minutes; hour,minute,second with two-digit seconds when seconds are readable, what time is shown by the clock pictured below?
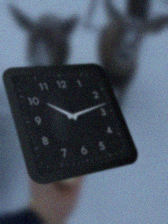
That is 10,13
